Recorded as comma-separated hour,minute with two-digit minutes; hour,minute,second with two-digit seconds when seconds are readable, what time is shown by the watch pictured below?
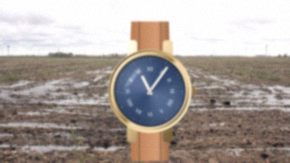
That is 11,06
